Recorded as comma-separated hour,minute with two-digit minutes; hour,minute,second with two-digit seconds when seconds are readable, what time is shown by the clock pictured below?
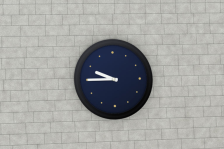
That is 9,45
